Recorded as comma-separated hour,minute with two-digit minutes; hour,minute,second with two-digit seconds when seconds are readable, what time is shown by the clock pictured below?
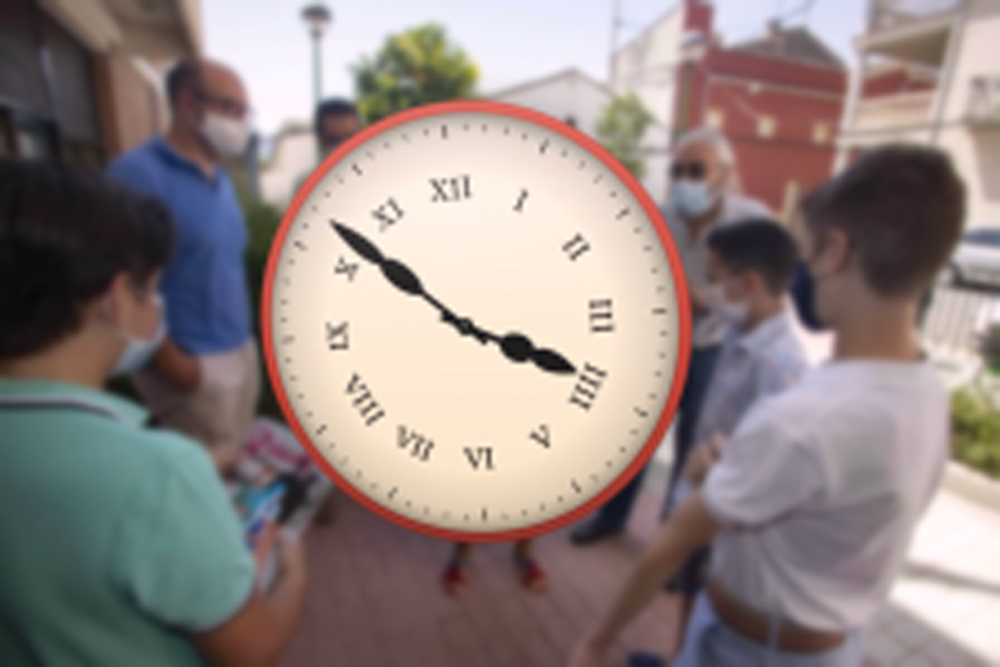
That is 3,52
